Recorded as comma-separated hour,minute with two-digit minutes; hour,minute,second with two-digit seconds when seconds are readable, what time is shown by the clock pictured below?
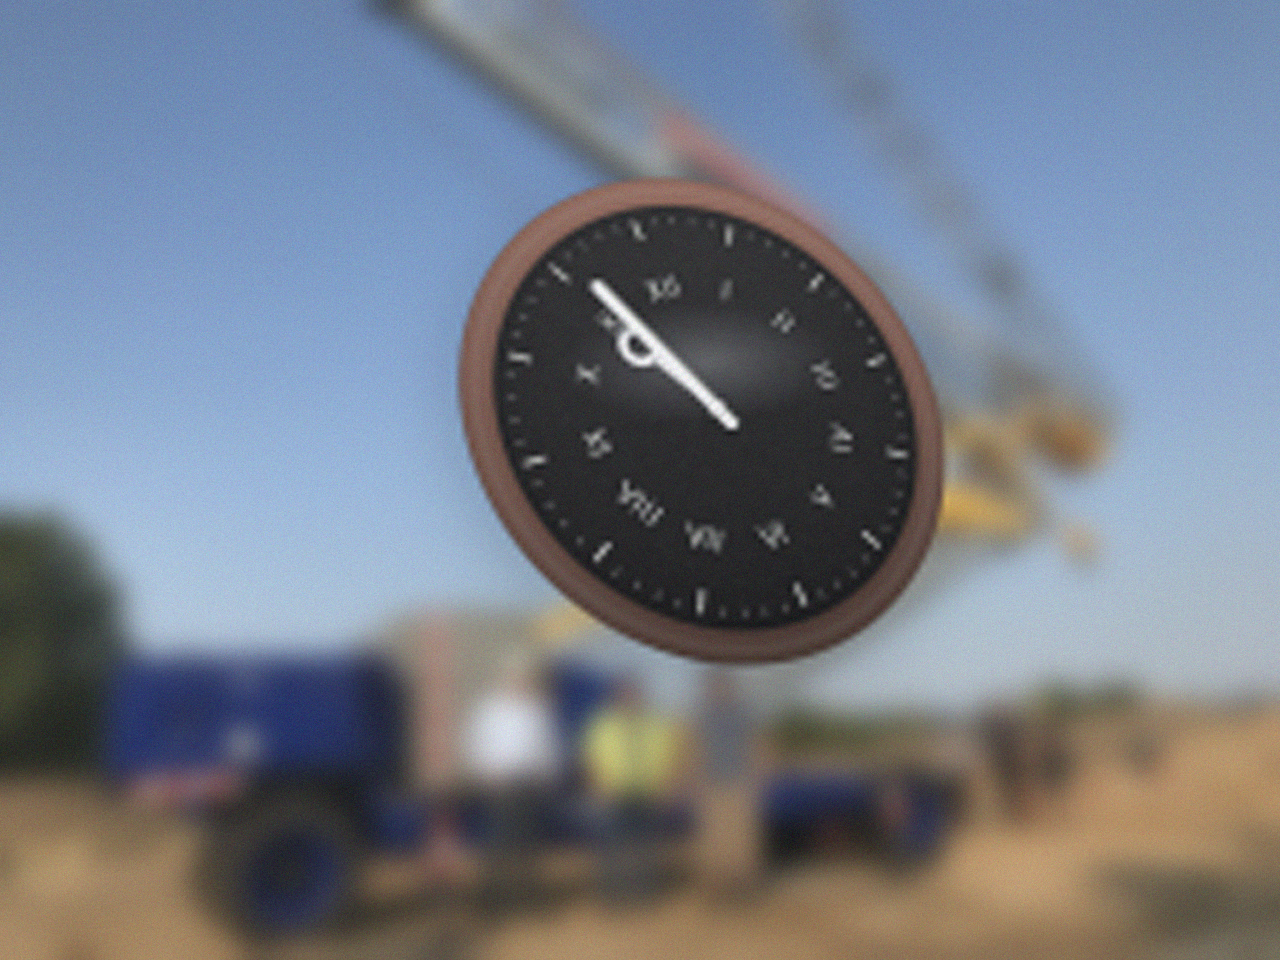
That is 10,56
